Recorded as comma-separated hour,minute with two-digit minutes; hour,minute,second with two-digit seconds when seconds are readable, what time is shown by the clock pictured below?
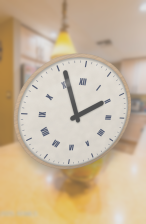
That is 1,56
